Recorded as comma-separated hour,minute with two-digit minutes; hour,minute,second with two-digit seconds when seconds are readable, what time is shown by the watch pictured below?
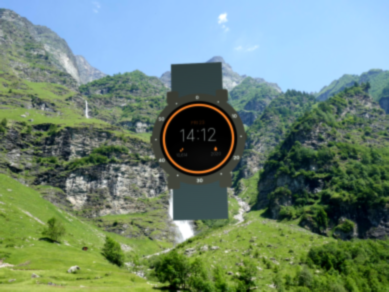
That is 14,12
